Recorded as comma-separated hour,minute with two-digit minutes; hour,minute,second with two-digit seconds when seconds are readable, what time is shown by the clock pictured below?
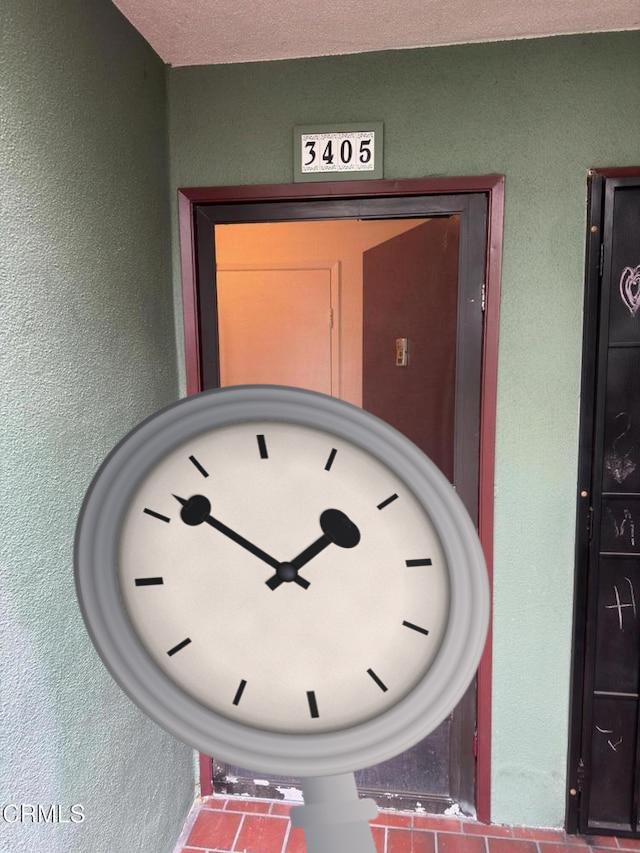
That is 1,52
